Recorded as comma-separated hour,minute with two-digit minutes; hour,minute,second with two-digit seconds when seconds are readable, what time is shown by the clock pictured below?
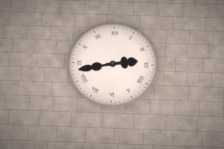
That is 2,43
